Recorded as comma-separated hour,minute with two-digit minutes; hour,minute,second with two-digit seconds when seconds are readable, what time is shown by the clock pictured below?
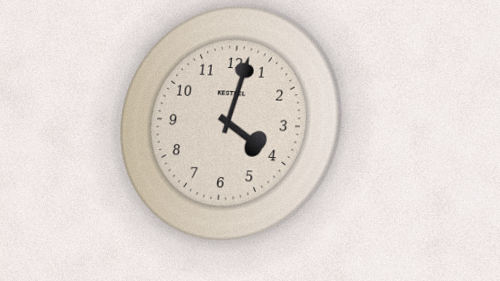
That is 4,02
